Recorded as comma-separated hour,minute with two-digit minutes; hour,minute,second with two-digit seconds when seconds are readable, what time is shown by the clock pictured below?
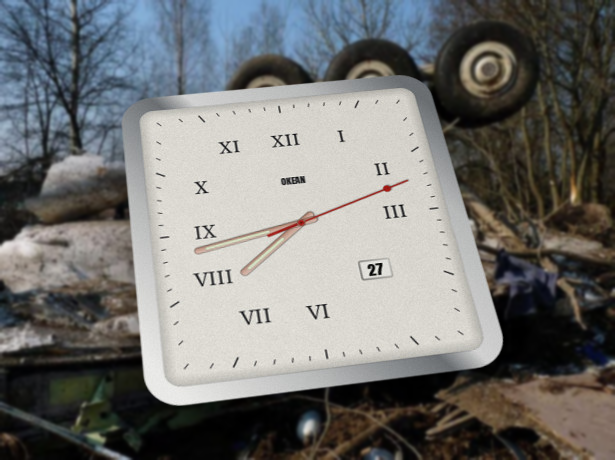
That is 7,43,12
